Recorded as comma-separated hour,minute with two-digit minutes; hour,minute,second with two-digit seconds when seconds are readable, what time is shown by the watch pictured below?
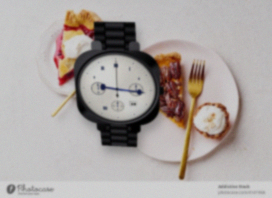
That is 9,16
